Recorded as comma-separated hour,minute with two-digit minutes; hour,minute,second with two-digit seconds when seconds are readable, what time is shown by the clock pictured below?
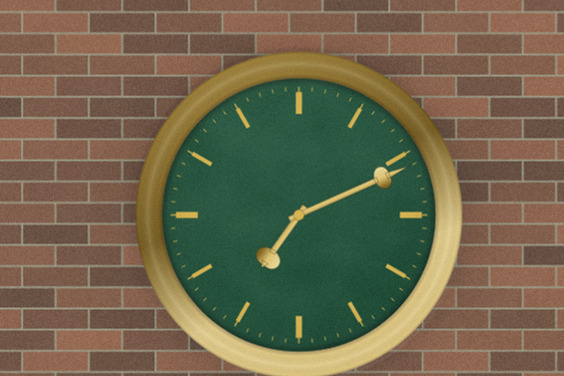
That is 7,11
